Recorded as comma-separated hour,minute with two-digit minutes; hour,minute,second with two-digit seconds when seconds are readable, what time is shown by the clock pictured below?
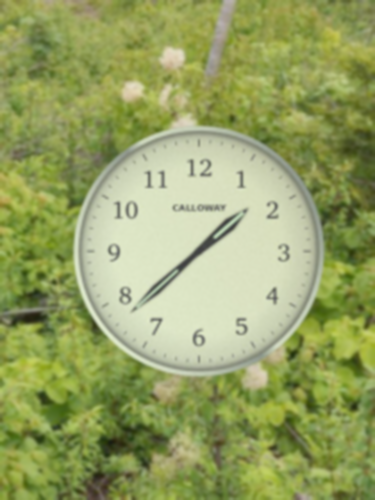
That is 1,38
